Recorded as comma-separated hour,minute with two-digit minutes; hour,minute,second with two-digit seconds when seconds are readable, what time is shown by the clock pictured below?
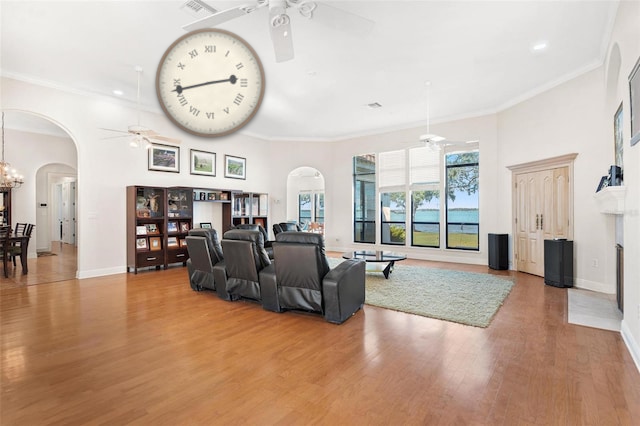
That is 2,43
